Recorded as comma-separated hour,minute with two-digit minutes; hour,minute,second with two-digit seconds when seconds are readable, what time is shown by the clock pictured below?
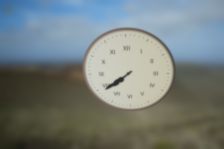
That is 7,39
